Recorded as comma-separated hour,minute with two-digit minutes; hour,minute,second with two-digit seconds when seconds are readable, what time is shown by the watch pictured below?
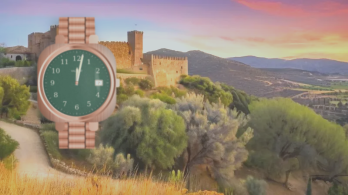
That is 12,02
